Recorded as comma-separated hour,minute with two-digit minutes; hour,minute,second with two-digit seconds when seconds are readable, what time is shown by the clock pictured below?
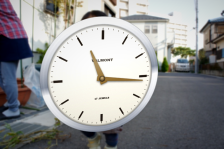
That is 11,16
